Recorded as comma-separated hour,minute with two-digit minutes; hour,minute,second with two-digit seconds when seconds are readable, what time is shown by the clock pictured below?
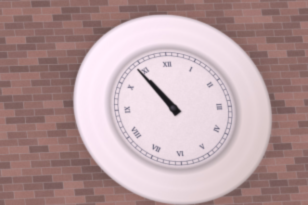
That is 10,54
